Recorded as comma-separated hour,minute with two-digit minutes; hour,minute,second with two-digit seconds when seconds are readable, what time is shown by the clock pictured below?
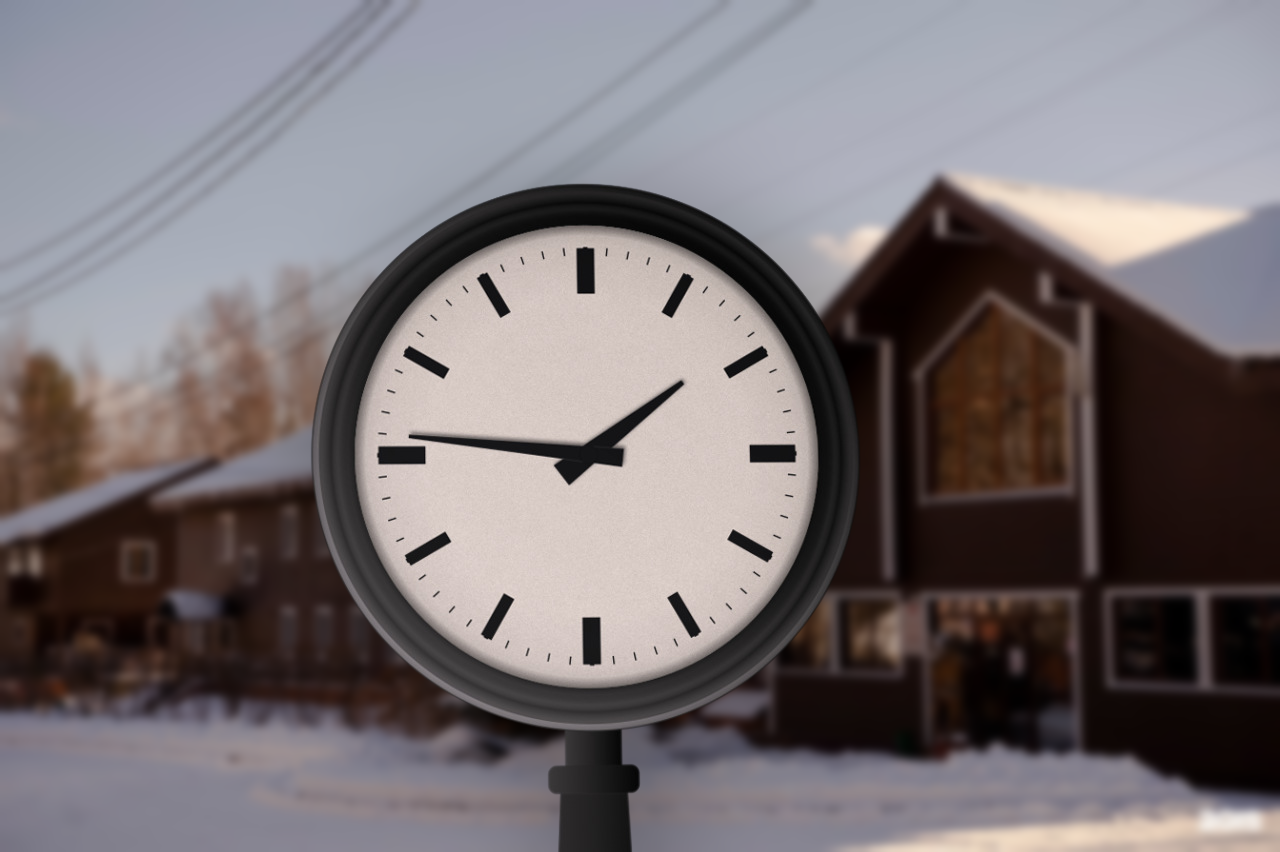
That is 1,46
